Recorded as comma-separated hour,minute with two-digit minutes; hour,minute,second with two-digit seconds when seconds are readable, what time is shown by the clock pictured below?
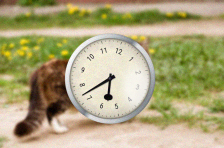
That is 5,37
